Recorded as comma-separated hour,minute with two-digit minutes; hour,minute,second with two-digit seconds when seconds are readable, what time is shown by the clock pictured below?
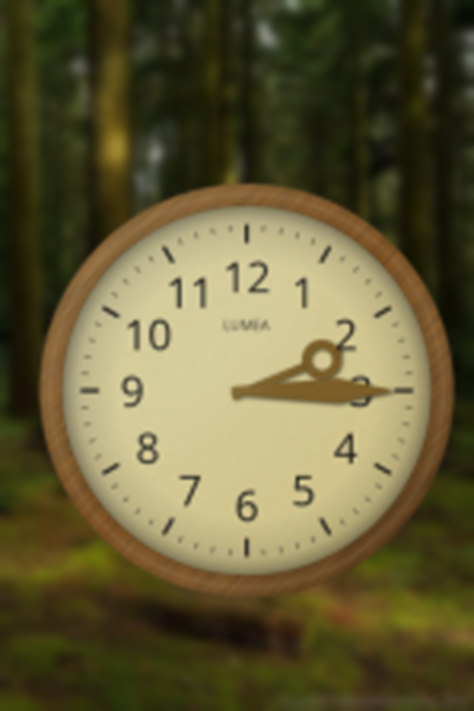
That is 2,15
